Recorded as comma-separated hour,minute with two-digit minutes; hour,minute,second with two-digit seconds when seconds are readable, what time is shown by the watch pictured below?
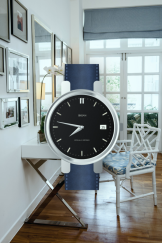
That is 7,47
